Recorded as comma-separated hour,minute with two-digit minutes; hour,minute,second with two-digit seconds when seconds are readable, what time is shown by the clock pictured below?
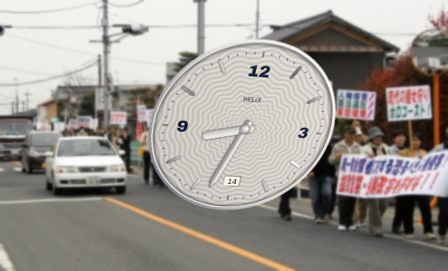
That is 8,33
